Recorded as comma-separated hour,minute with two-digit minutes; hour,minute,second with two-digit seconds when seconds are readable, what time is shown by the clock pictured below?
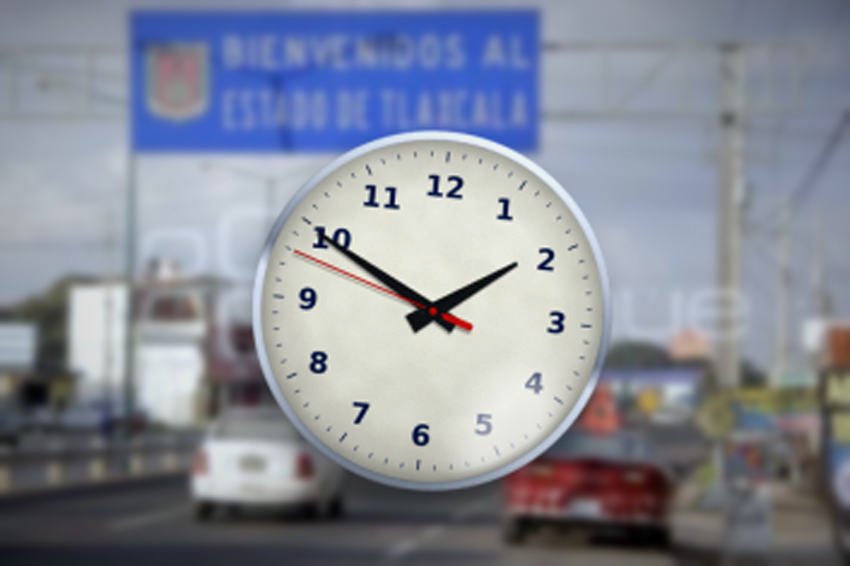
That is 1,49,48
